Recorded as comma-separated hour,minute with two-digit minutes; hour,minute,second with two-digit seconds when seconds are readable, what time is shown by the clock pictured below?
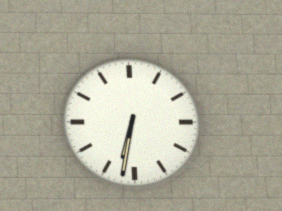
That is 6,32
